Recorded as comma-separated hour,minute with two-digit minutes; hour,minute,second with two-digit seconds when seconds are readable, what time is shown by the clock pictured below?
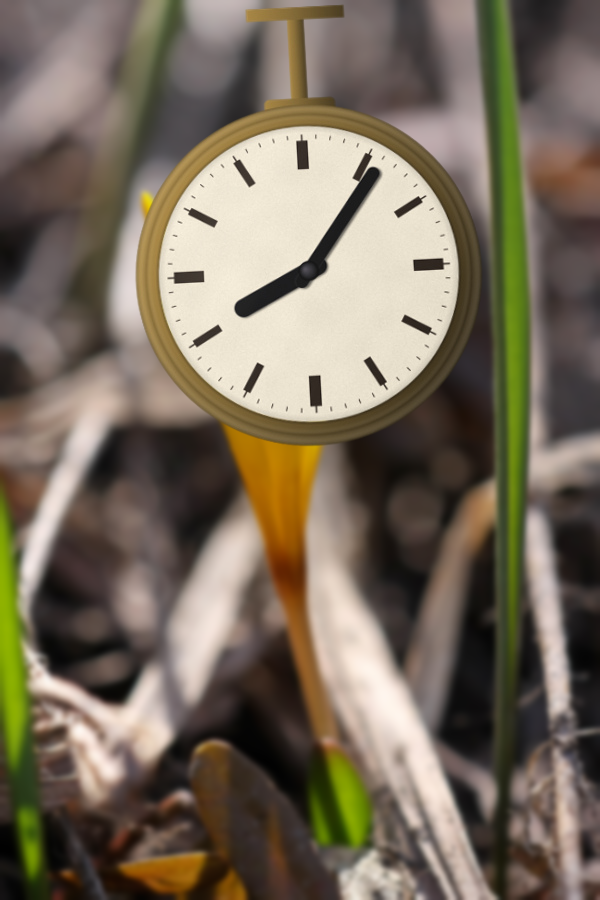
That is 8,06
